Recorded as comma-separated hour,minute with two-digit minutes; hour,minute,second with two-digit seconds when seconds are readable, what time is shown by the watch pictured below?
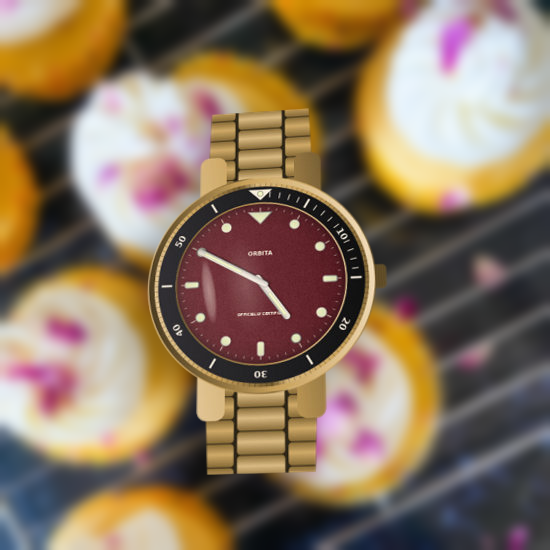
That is 4,50
